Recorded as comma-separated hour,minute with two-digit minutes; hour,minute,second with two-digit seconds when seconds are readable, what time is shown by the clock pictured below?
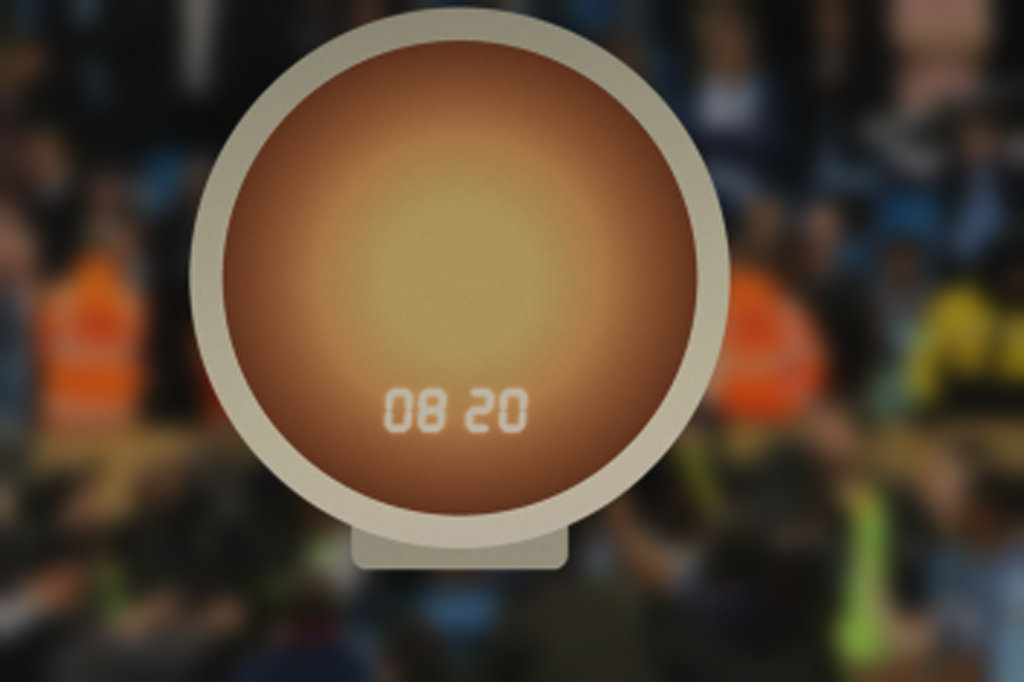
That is 8,20
